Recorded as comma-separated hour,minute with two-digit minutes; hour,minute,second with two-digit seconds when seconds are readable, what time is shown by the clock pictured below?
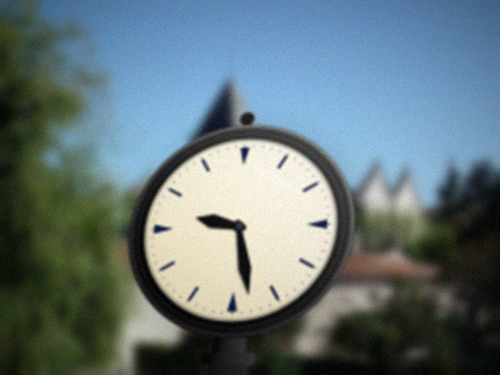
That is 9,28
